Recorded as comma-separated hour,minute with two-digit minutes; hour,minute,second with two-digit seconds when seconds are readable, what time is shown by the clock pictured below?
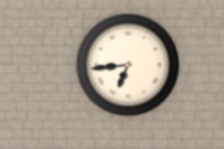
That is 6,44
